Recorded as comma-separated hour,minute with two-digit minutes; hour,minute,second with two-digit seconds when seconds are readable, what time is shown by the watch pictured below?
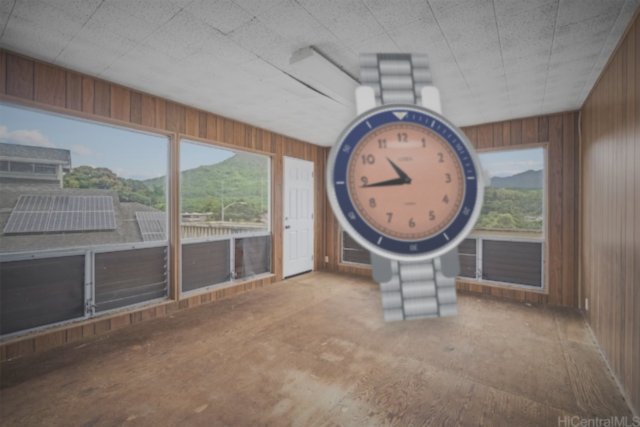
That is 10,44
